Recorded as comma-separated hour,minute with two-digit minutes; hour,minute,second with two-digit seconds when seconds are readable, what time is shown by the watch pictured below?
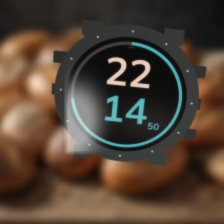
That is 22,14,50
